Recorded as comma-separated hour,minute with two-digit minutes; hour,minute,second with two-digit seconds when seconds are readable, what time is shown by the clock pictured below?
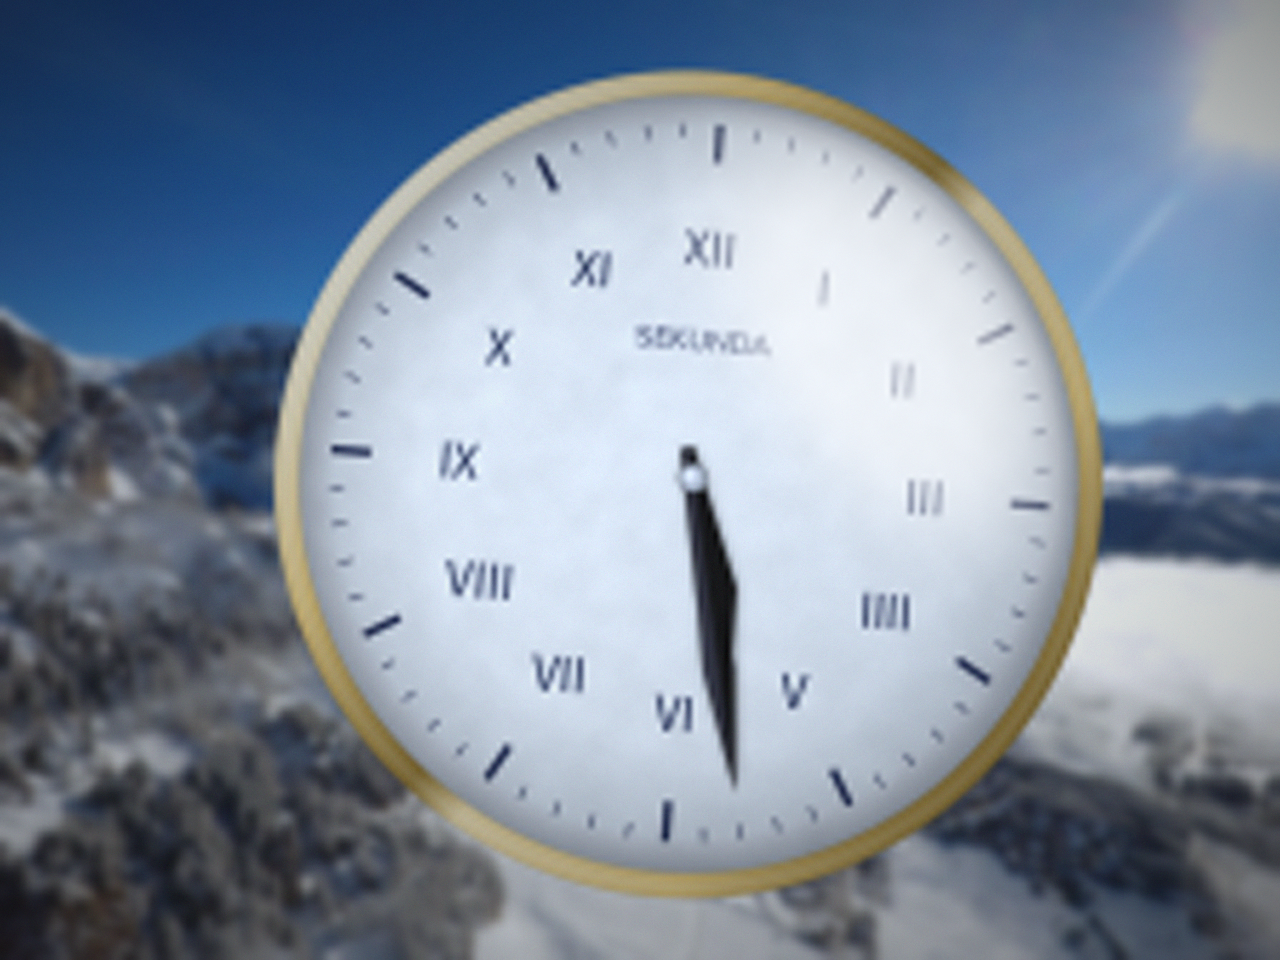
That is 5,28
